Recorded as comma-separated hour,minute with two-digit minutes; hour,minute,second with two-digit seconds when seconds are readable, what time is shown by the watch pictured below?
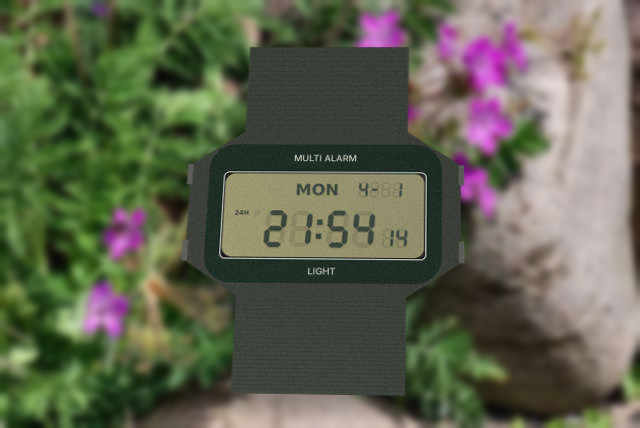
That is 21,54,14
